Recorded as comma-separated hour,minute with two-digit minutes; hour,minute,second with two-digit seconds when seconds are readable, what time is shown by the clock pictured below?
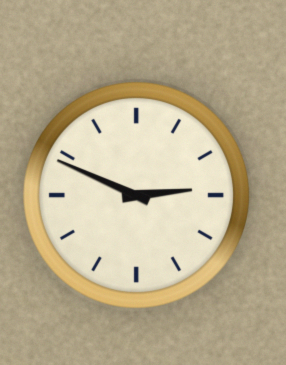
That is 2,49
